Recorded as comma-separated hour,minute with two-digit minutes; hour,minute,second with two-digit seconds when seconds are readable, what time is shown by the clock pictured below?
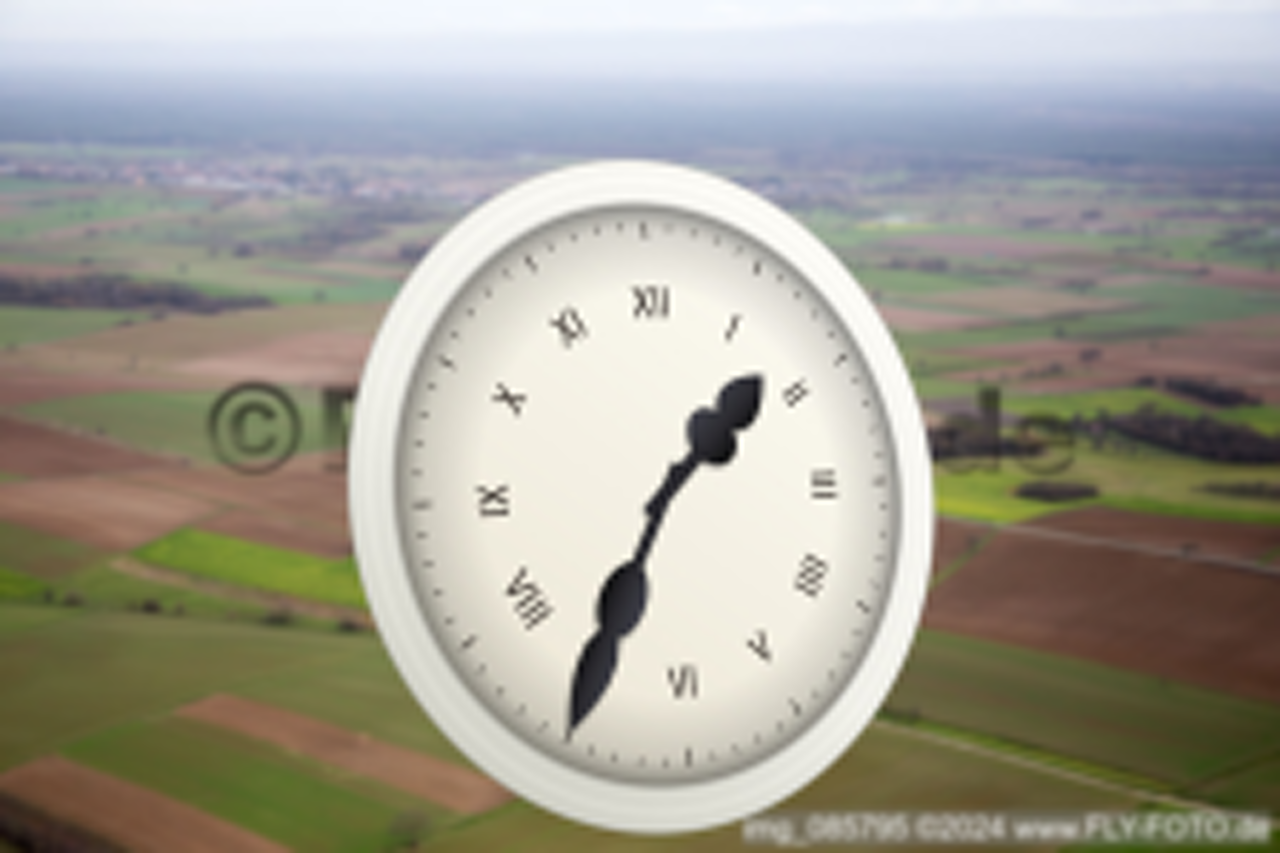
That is 1,35
